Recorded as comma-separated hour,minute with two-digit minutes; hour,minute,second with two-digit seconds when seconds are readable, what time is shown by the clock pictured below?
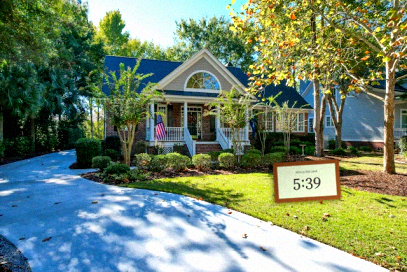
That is 5,39
